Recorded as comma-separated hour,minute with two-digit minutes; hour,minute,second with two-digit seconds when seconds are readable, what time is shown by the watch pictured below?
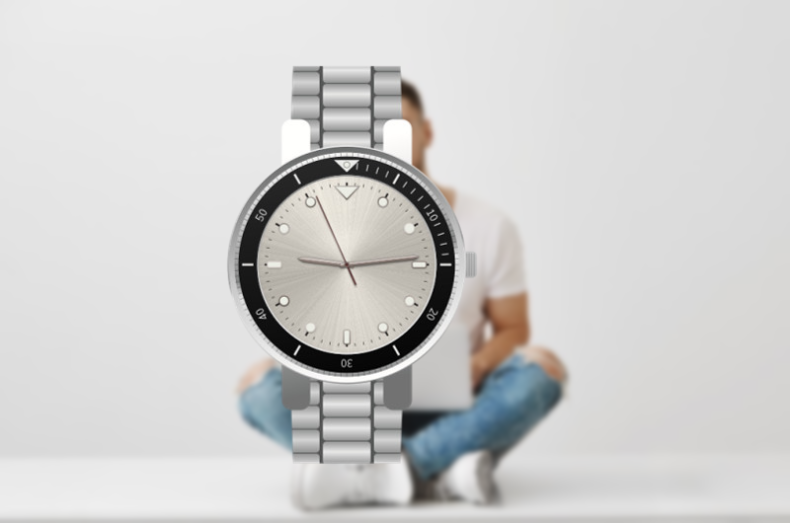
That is 9,13,56
